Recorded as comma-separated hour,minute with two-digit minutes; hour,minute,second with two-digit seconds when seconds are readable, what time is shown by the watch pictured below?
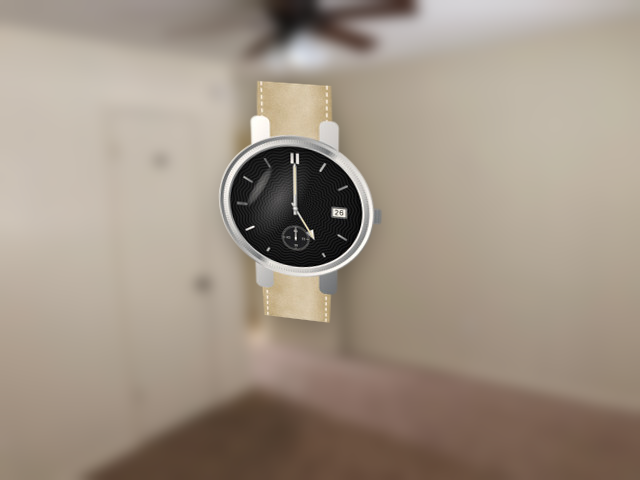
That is 5,00
